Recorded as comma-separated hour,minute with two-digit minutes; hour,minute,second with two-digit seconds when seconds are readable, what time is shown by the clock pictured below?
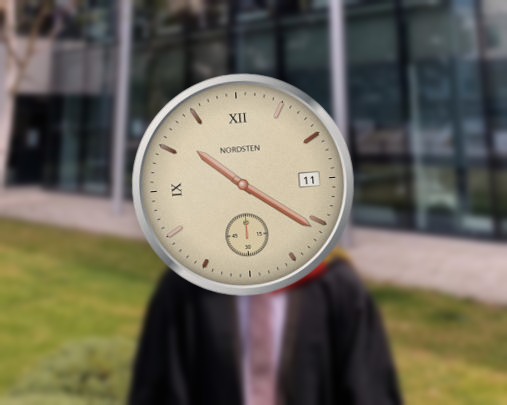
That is 10,21
